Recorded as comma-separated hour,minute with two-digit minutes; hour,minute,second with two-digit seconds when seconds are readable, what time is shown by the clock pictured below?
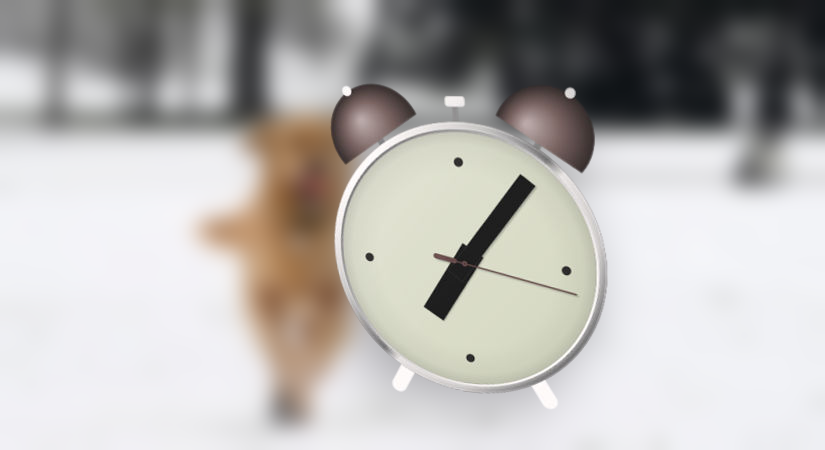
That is 7,06,17
